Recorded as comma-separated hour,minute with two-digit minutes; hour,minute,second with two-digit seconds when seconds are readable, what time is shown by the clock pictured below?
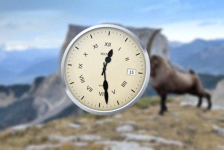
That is 12,28
